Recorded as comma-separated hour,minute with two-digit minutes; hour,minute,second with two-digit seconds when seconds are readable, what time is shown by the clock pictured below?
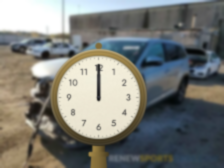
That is 12,00
